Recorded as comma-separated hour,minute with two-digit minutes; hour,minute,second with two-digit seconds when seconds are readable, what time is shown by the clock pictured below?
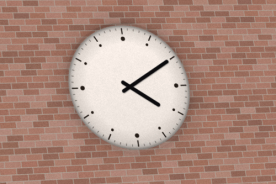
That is 4,10
